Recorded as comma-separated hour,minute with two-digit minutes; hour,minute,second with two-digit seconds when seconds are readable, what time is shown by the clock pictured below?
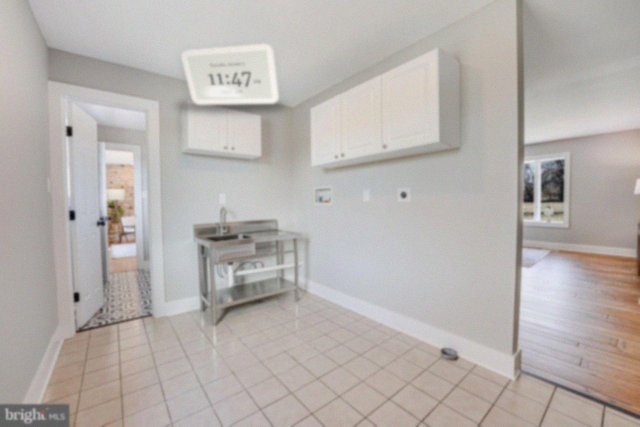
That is 11,47
